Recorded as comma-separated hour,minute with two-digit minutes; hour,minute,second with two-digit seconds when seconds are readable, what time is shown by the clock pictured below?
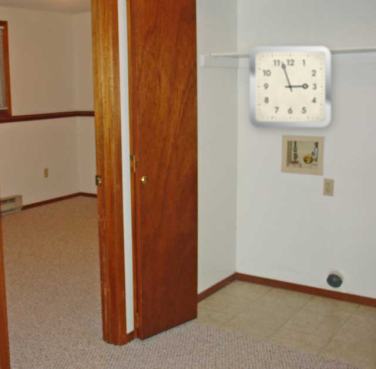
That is 2,57
